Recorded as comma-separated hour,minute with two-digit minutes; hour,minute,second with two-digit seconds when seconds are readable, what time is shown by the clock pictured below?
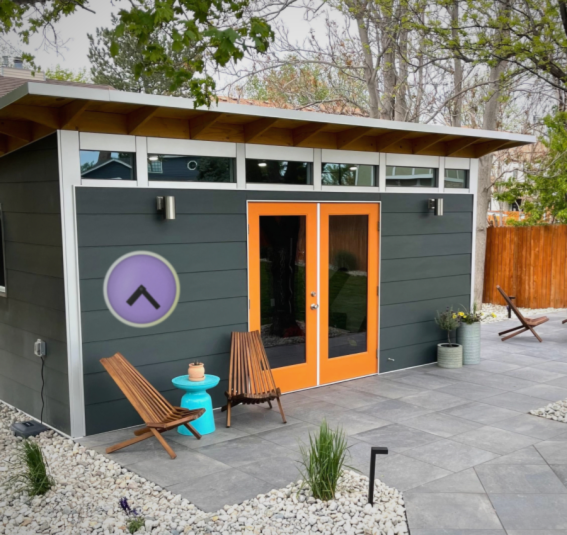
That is 7,23
